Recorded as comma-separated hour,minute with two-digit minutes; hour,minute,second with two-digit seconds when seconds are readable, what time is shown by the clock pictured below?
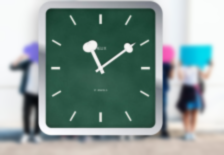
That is 11,09
